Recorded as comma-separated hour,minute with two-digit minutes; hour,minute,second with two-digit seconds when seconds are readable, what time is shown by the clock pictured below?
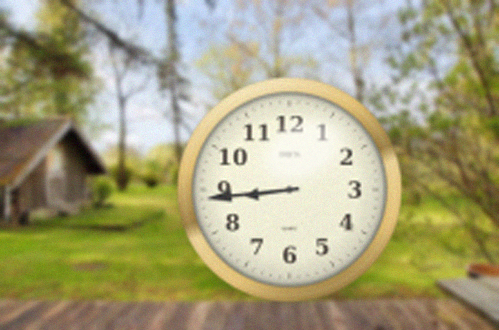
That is 8,44
